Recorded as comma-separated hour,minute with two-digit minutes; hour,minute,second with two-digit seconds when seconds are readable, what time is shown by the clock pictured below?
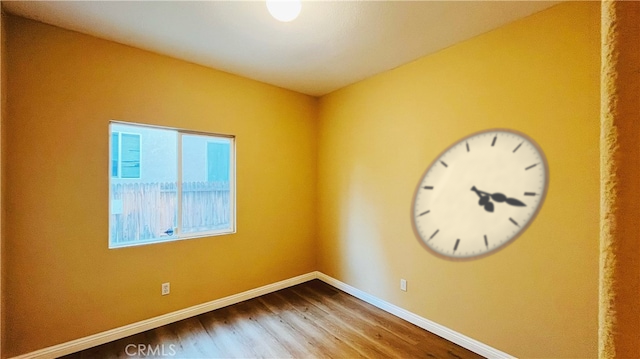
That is 4,17
